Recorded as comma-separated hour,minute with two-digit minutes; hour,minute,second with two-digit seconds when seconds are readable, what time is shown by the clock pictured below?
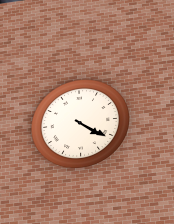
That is 4,21
